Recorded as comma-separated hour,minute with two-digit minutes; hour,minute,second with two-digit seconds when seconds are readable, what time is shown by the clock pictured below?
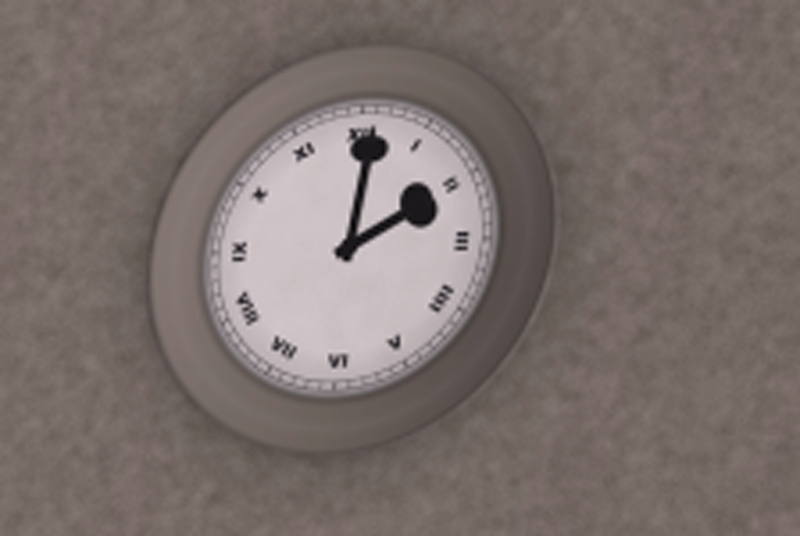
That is 2,01
